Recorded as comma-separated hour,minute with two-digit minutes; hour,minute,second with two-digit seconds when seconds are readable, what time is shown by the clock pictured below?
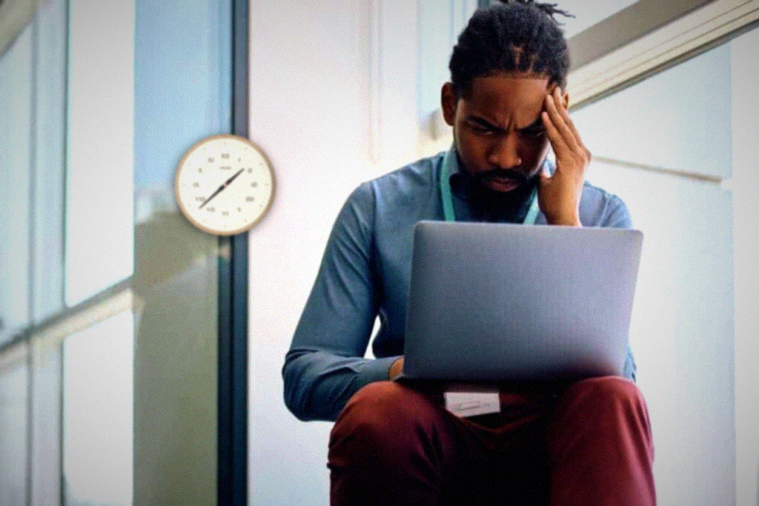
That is 1,38
